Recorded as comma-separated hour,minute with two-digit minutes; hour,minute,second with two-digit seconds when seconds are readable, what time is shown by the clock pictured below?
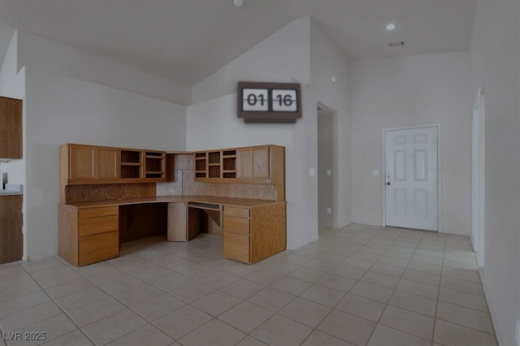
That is 1,16
